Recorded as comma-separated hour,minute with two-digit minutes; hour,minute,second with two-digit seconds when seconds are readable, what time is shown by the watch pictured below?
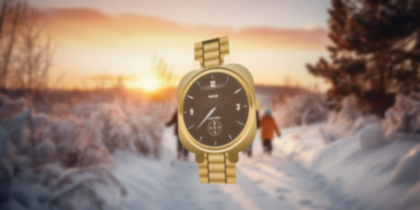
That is 7,38
